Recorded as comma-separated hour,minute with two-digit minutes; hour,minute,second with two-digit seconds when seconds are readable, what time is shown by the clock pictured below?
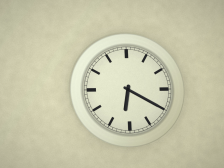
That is 6,20
